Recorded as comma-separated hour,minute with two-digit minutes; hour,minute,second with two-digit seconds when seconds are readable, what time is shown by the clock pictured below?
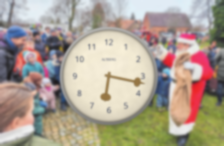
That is 6,17
